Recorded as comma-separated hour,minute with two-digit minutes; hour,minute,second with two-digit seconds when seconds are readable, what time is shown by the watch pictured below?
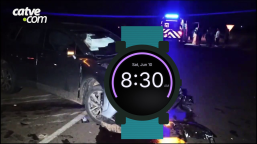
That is 8,30
